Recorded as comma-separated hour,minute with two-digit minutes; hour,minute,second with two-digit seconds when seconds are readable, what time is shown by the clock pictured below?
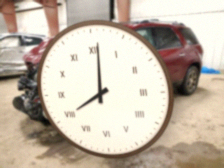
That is 8,01
